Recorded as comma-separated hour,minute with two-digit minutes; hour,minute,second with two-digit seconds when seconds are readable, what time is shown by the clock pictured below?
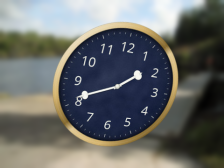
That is 1,41
